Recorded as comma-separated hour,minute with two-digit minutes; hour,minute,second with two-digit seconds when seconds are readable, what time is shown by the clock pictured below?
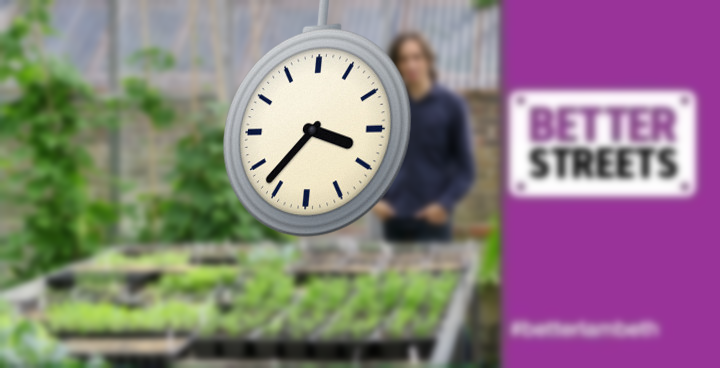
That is 3,37
